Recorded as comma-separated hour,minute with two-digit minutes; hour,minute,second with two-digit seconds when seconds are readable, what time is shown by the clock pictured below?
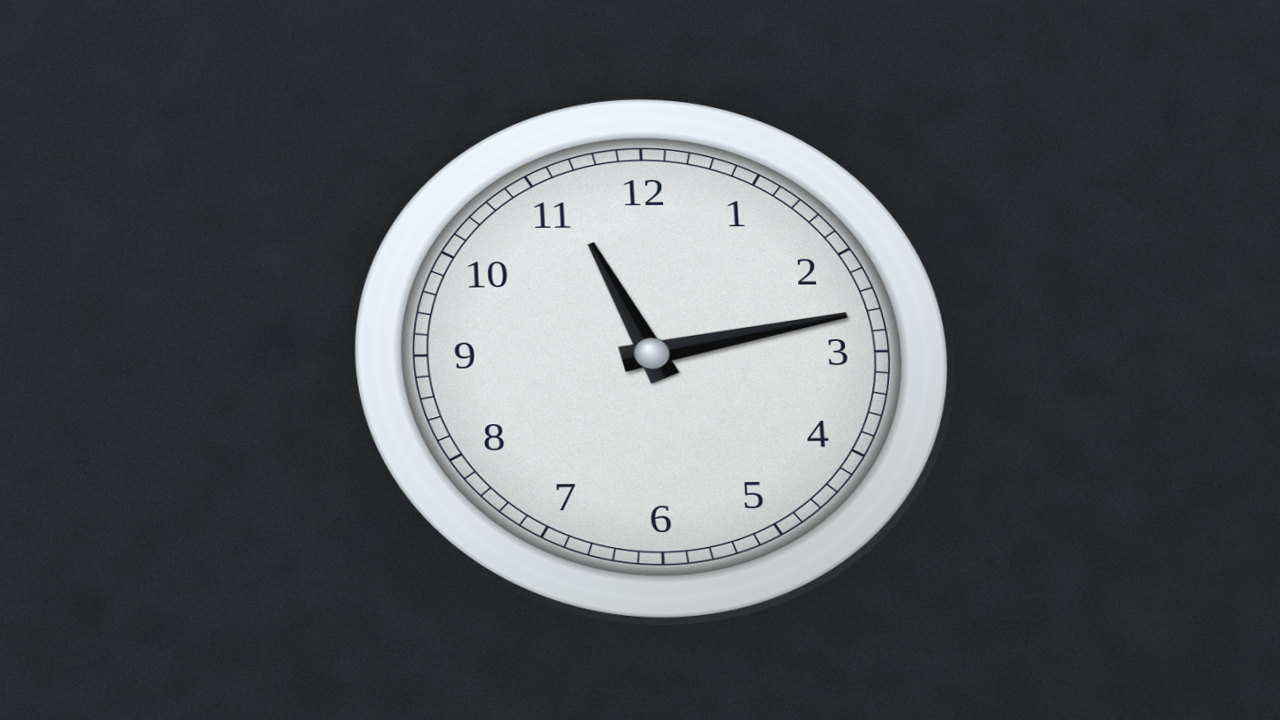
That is 11,13
